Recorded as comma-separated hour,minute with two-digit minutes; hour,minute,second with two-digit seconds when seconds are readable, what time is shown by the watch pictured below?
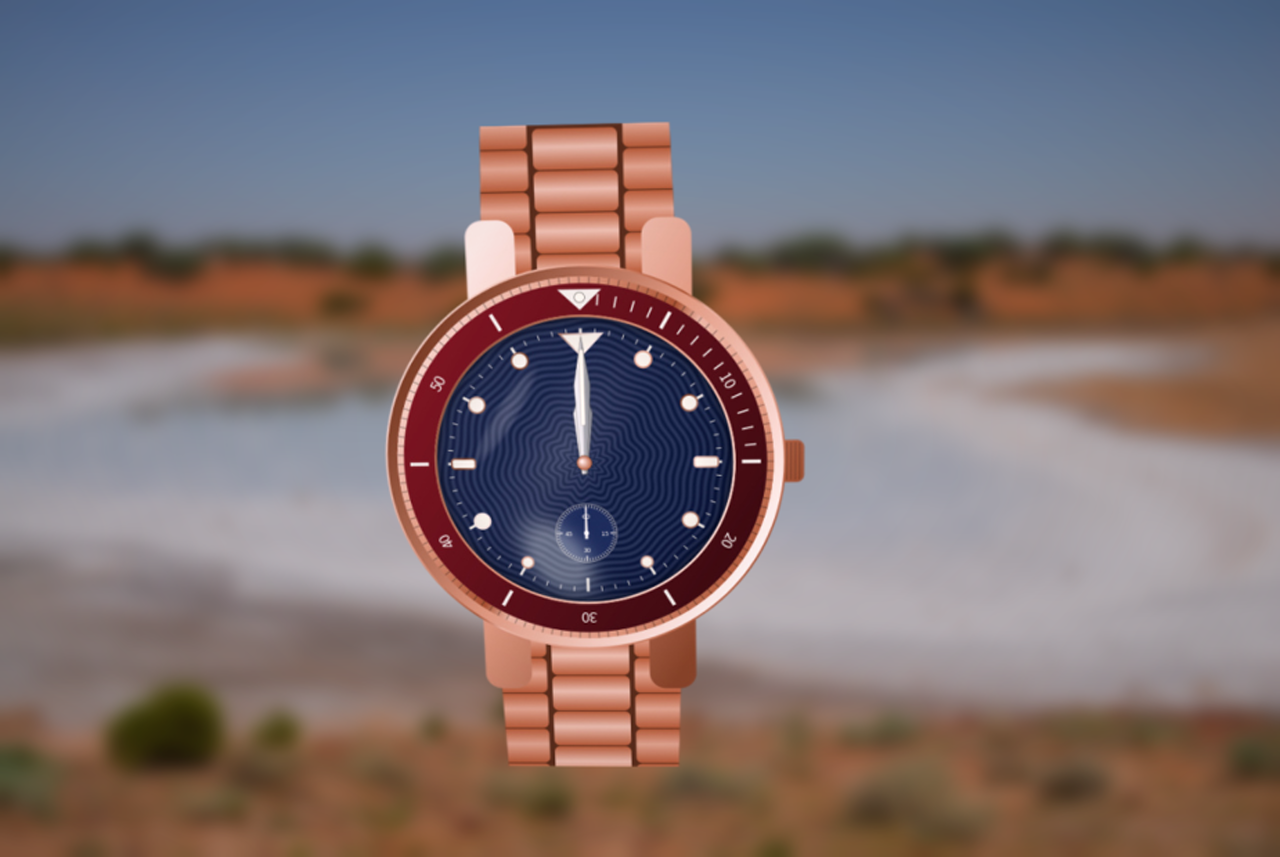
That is 12,00
